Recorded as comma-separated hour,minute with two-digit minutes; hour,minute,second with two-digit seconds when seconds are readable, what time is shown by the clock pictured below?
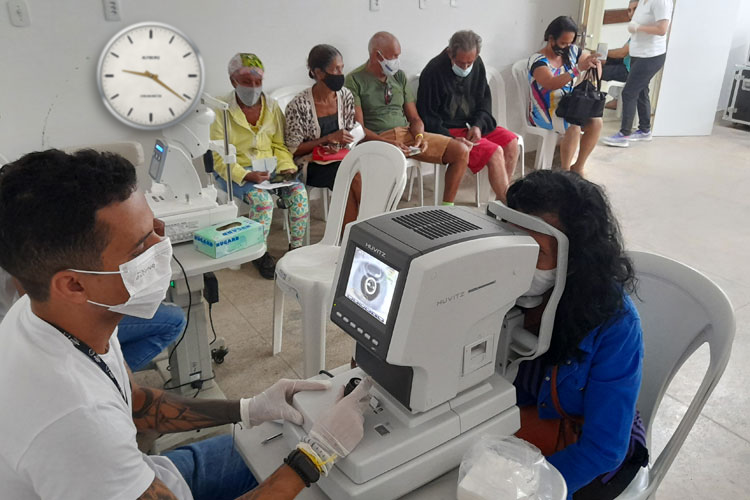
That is 9,21
